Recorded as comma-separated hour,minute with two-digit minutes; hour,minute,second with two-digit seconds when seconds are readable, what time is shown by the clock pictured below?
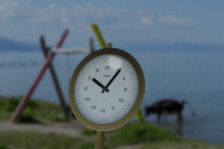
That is 10,06
